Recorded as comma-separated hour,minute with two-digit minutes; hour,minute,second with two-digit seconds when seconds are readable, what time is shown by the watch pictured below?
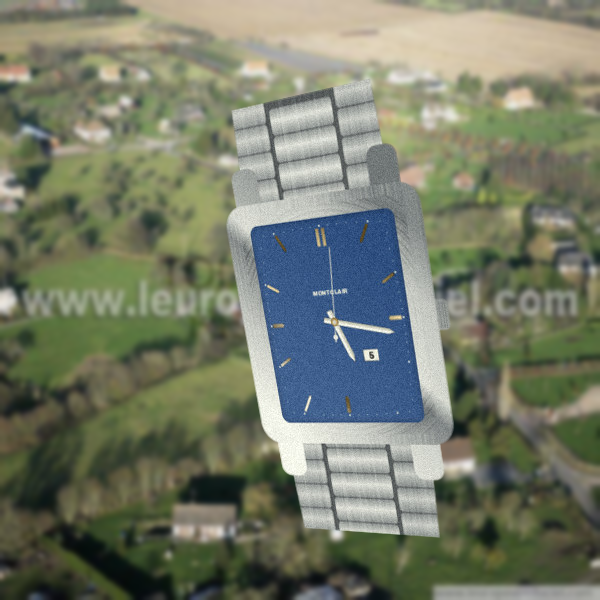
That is 5,17,01
